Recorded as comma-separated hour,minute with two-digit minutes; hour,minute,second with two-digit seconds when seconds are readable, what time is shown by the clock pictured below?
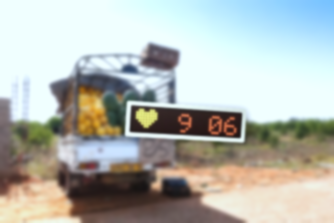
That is 9,06
